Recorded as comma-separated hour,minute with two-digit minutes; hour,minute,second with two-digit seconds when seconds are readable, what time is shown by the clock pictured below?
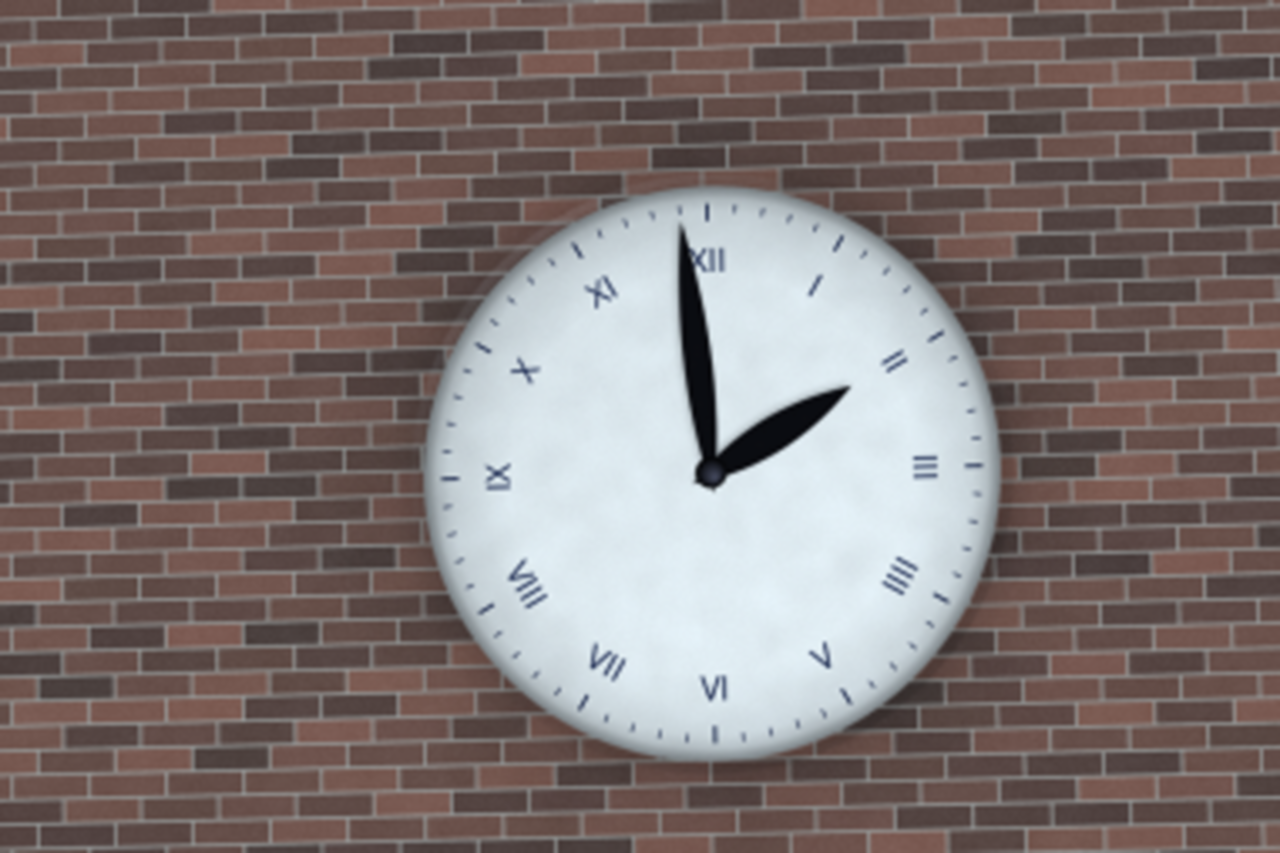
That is 1,59
